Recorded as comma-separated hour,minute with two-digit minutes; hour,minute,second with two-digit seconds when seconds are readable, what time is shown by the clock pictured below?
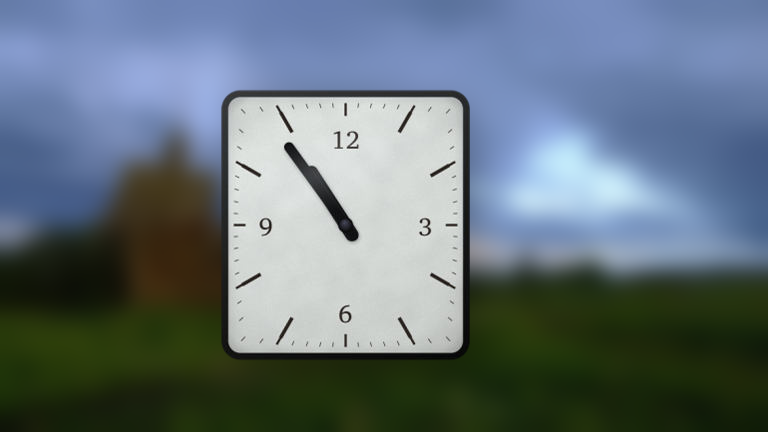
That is 10,54
